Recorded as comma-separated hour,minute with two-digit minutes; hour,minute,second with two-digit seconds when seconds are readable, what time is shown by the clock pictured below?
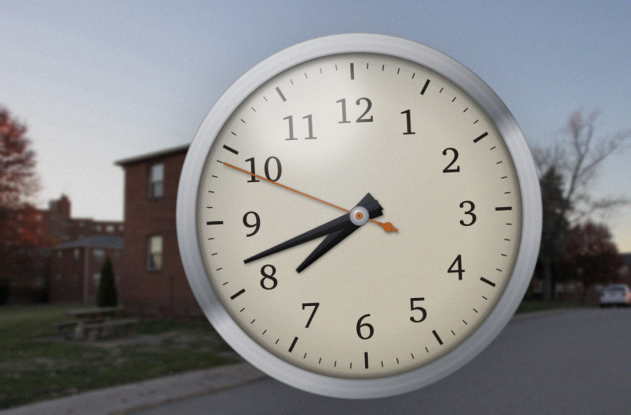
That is 7,41,49
